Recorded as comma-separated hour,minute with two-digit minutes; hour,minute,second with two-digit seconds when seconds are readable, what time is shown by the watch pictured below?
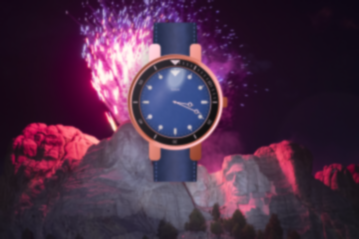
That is 3,19
